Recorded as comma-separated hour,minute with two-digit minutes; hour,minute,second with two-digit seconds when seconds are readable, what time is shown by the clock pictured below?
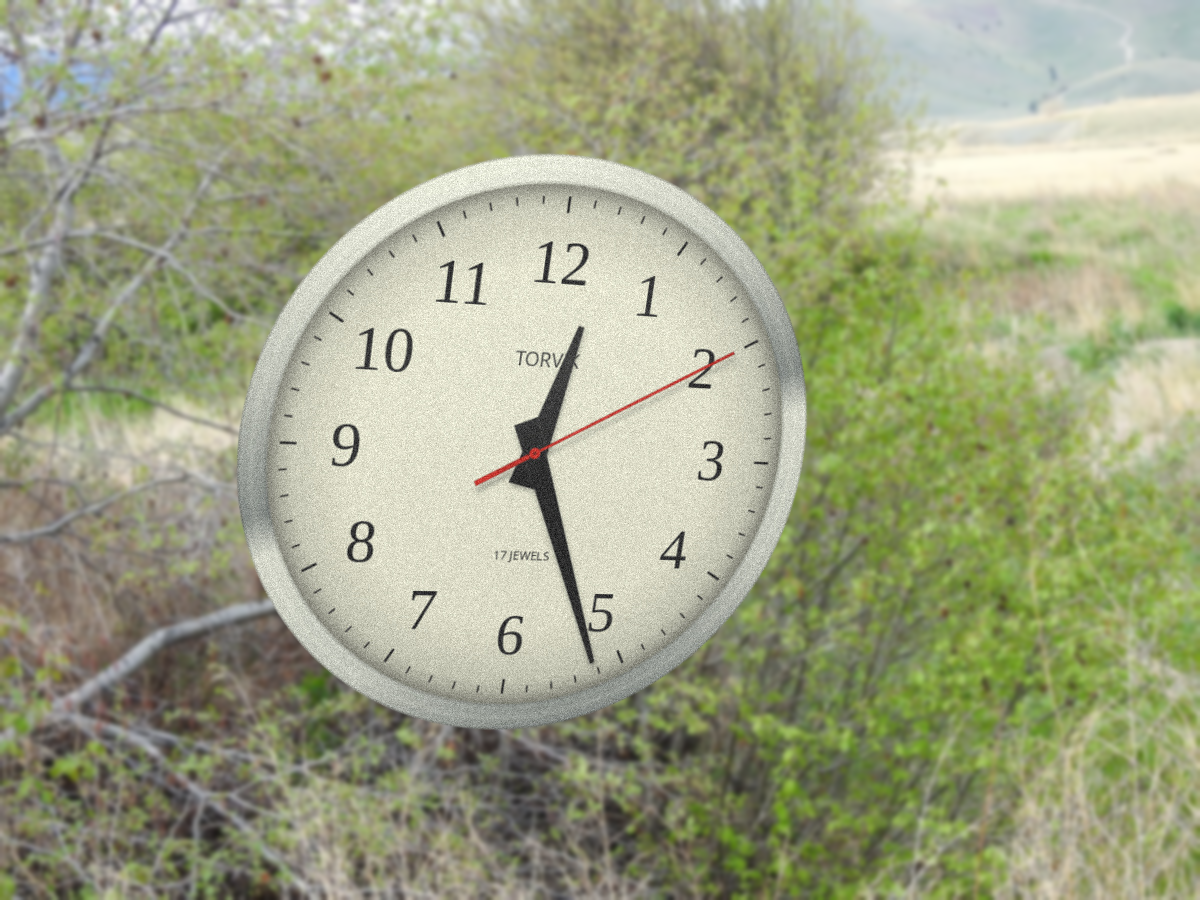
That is 12,26,10
